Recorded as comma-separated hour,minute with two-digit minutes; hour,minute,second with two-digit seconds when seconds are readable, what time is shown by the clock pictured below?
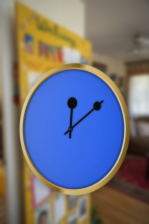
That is 12,09
